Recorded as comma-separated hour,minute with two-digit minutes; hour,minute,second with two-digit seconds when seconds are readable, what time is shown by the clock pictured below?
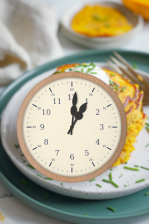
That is 1,01
